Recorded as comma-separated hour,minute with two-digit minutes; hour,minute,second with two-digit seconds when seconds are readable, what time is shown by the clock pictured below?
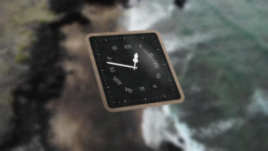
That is 12,48
